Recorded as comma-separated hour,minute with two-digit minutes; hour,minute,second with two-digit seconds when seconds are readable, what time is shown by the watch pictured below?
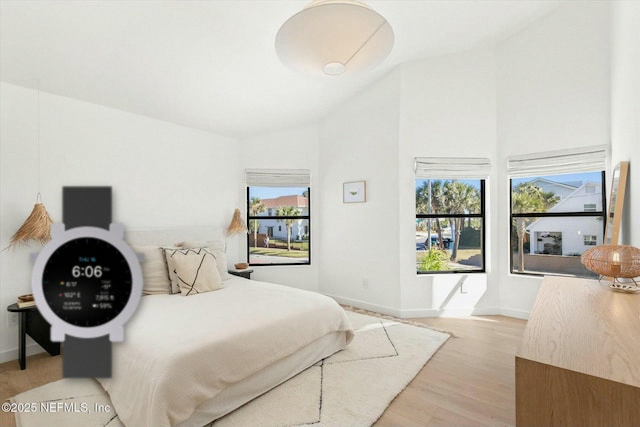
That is 6,06
